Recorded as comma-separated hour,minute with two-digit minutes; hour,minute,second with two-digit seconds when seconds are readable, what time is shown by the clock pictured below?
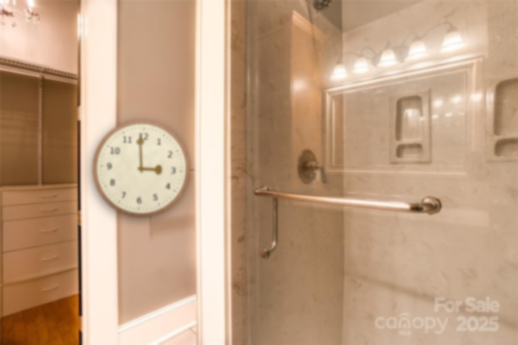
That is 2,59
